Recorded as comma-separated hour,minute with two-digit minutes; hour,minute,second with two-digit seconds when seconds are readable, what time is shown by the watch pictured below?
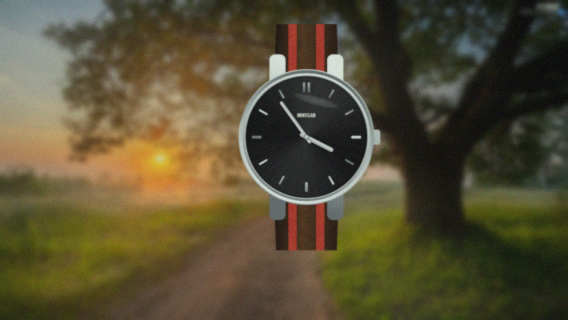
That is 3,54
